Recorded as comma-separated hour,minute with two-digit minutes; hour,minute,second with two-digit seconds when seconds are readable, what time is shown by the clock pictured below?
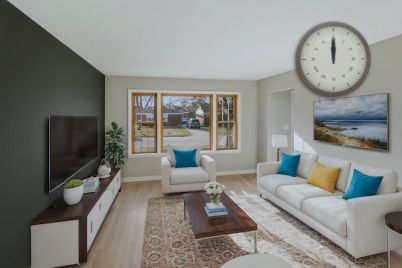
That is 12,00
